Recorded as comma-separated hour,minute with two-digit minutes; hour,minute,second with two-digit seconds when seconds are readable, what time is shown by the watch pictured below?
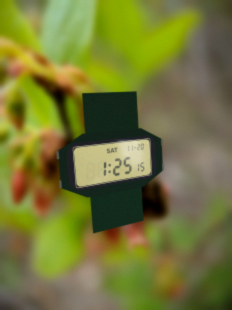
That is 1,25,15
